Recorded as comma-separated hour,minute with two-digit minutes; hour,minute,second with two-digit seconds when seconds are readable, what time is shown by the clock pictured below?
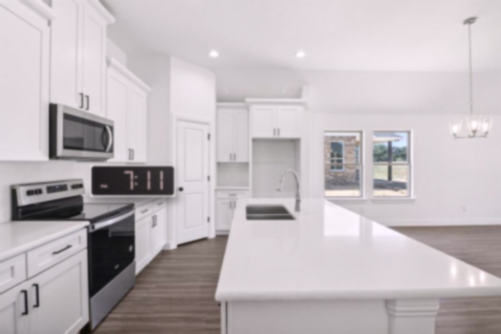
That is 7,11
